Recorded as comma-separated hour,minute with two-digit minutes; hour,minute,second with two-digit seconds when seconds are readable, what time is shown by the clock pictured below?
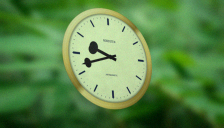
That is 9,42
